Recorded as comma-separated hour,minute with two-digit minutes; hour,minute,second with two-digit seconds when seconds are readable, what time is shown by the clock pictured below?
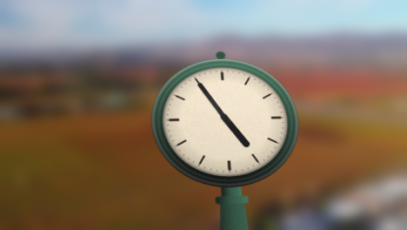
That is 4,55
